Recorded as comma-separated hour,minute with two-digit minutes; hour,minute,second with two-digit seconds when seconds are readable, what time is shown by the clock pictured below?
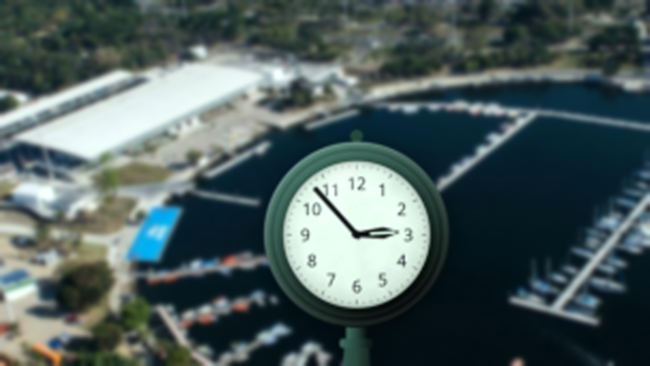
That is 2,53
